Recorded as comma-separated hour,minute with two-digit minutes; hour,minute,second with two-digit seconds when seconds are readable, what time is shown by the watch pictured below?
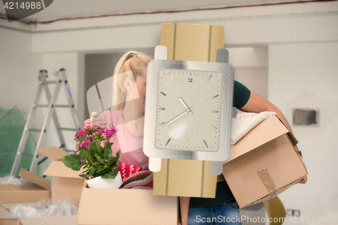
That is 10,39
